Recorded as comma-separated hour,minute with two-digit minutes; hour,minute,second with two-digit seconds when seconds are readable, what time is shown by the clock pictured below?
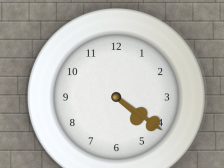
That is 4,21
